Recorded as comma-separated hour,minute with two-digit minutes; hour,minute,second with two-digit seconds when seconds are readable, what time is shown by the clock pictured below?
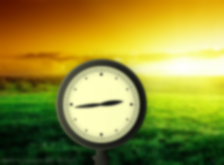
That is 2,44
